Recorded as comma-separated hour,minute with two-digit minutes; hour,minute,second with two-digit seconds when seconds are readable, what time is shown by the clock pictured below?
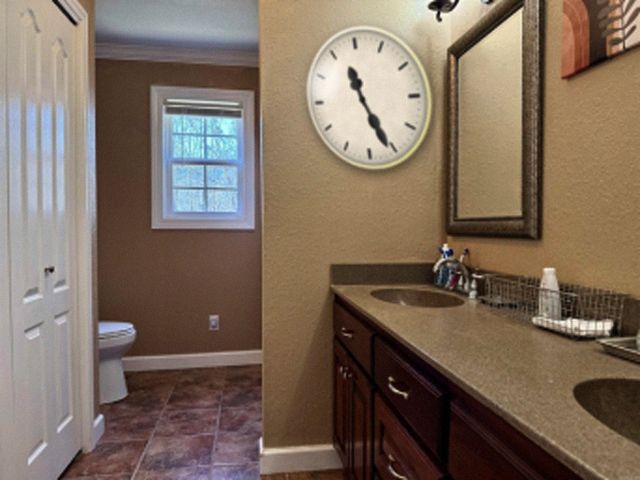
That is 11,26
